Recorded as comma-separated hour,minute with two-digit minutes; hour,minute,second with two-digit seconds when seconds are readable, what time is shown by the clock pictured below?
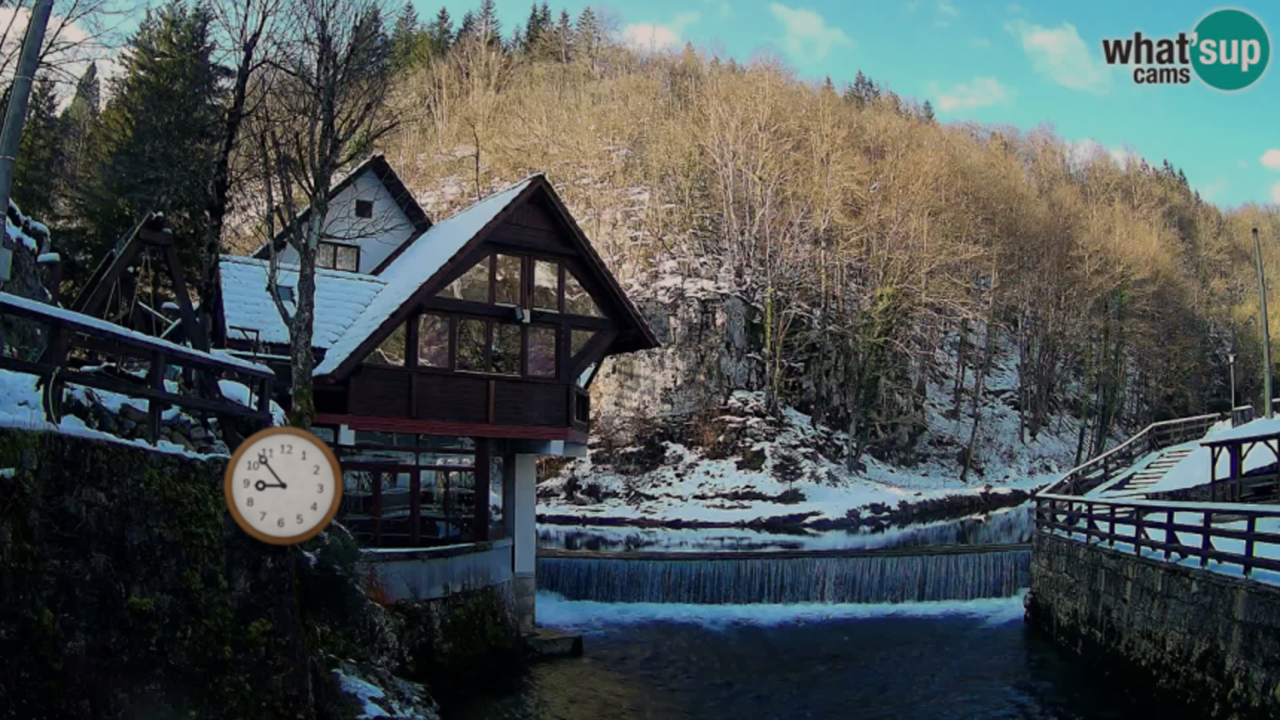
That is 8,53
